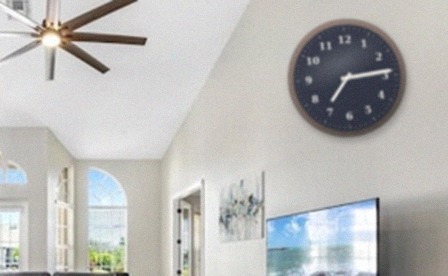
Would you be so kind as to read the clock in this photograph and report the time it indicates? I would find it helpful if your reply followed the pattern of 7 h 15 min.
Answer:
7 h 14 min
